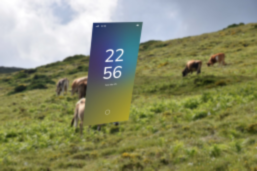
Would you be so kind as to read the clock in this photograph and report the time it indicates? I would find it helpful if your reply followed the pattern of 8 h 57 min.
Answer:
22 h 56 min
